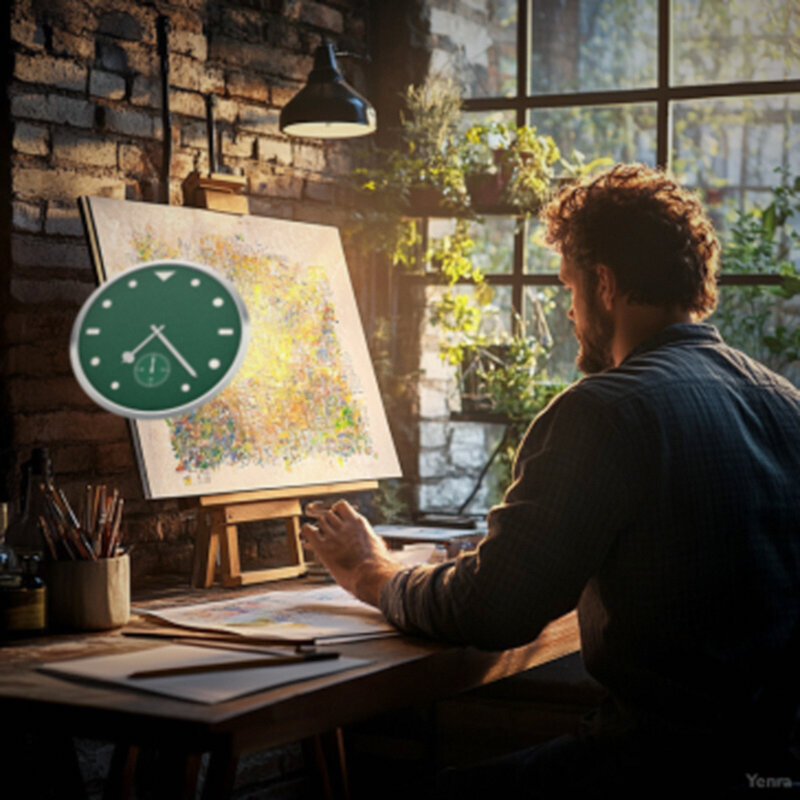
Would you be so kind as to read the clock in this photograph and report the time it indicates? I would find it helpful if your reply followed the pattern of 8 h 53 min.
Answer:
7 h 23 min
